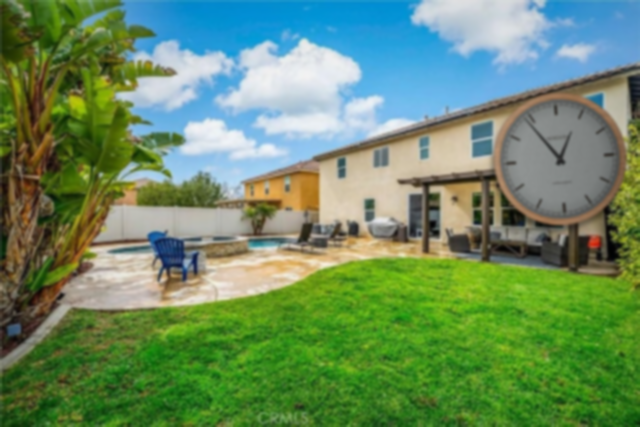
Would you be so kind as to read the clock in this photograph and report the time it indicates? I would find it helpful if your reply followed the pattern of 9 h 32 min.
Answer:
12 h 54 min
